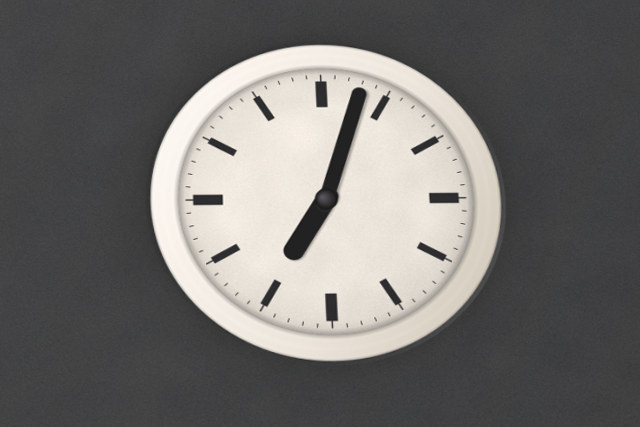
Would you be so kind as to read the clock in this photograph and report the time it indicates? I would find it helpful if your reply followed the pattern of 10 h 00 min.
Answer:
7 h 03 min
